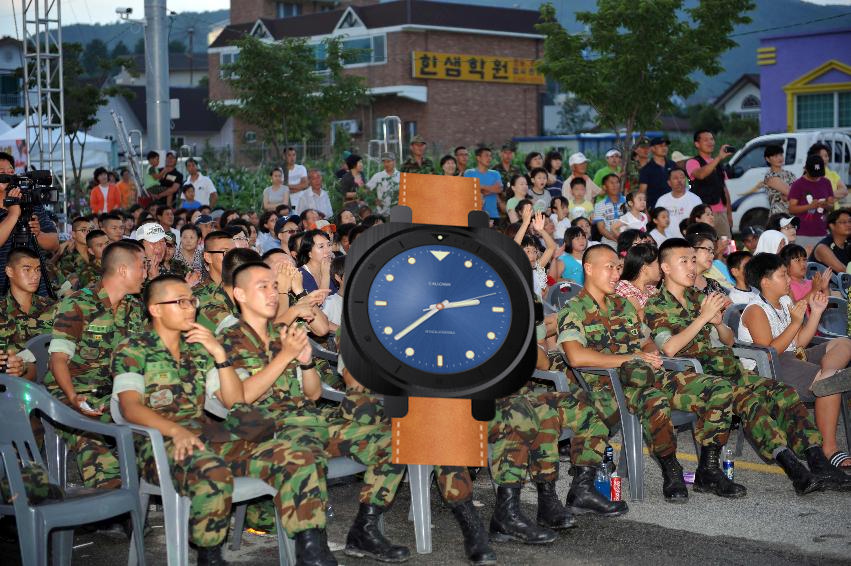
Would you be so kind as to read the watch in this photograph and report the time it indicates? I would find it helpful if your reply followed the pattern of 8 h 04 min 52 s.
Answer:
2 h 38 min 12 s
